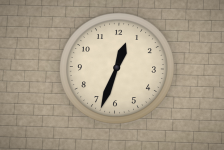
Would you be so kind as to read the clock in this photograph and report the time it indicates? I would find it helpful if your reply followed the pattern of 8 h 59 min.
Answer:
12 h 33 min
